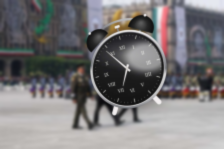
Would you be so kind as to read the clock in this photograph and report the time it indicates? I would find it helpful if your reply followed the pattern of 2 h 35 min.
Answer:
6 h 54 min
